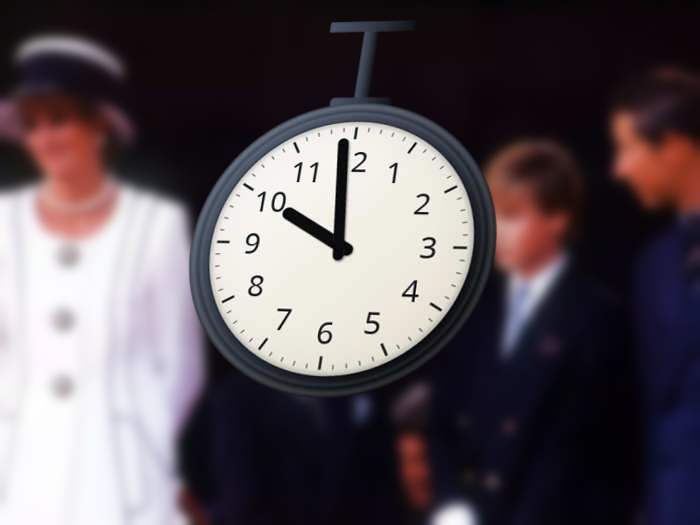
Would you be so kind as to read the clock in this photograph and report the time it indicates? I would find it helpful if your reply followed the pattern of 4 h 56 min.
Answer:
9 h 59 min
